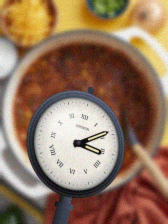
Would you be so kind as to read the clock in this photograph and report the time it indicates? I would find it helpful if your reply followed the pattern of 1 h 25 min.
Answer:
3 h 09 min
